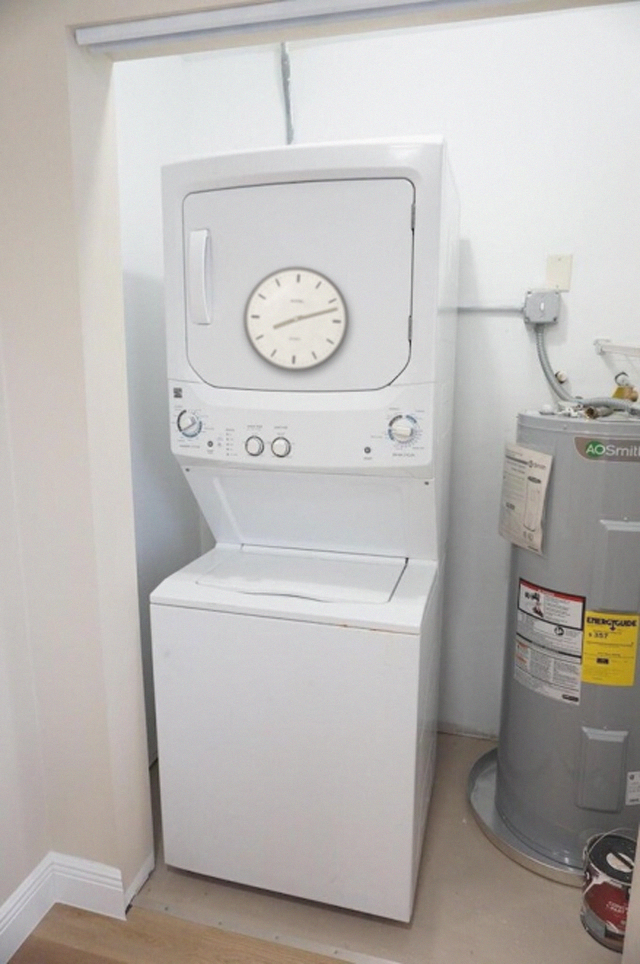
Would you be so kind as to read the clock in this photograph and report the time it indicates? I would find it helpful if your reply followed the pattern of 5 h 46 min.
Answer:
8 h 12 min
